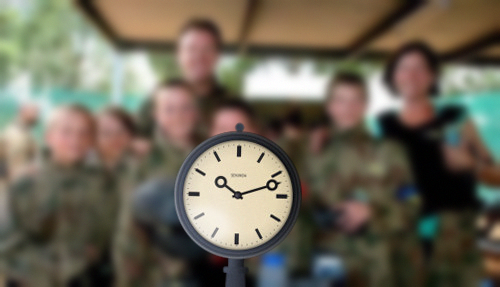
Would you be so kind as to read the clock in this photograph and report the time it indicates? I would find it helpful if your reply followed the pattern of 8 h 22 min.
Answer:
10 h 12 min
